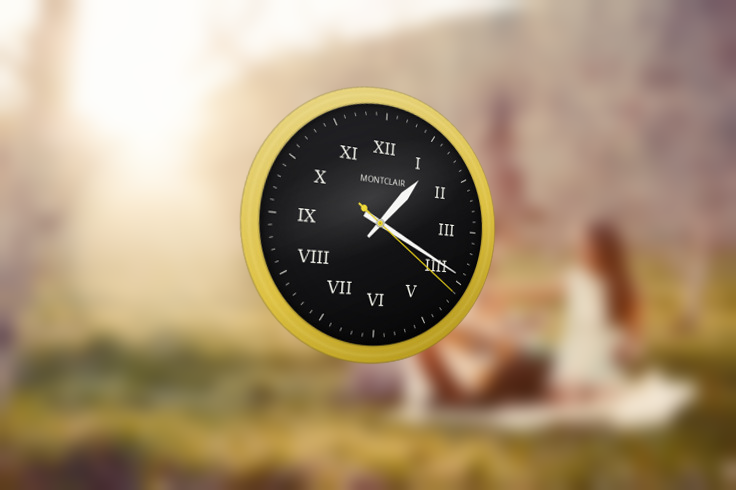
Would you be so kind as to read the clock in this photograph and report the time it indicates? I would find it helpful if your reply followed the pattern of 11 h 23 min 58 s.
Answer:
1 h 19 min 21 s
